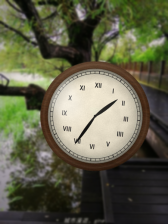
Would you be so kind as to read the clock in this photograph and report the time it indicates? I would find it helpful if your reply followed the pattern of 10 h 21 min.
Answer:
1 h 35 min
